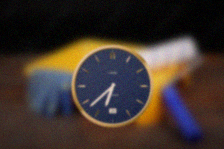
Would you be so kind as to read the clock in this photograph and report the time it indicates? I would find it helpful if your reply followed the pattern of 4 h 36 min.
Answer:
6 h 38 min
